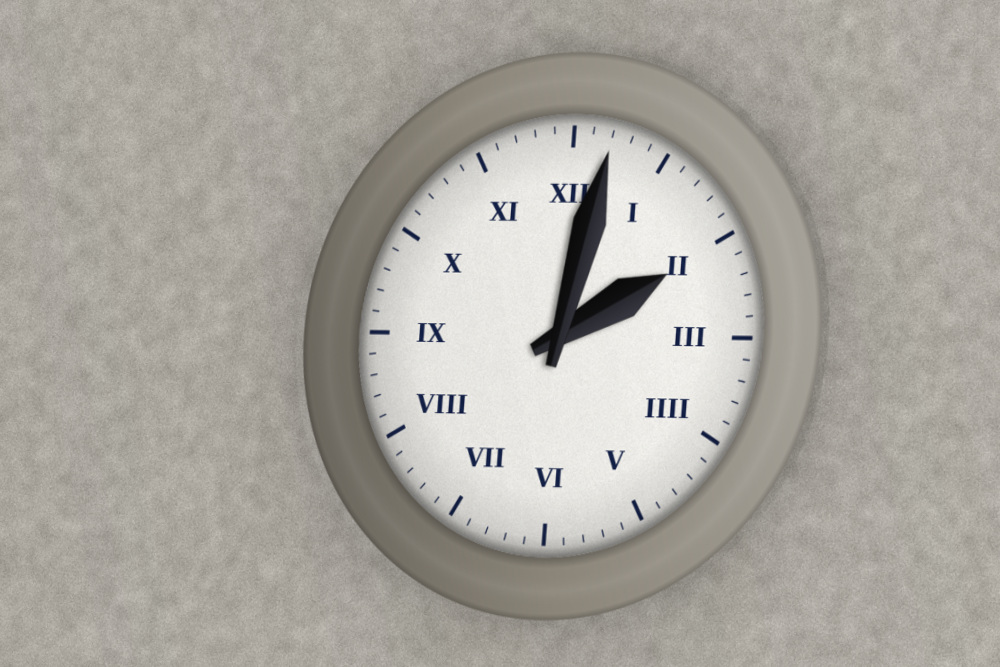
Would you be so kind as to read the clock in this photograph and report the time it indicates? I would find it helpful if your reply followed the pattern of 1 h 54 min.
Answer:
2 h 02 min
